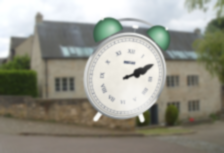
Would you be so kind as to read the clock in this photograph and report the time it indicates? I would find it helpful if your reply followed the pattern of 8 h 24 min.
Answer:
2 h 10 min
